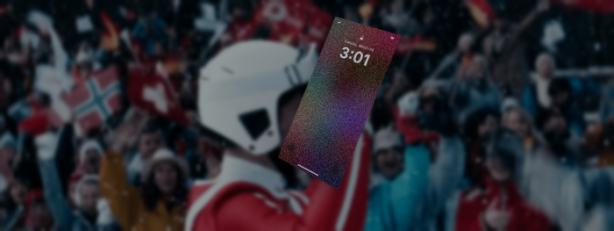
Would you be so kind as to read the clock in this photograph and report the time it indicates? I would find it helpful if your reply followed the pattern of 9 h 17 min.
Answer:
3 h 01 min
